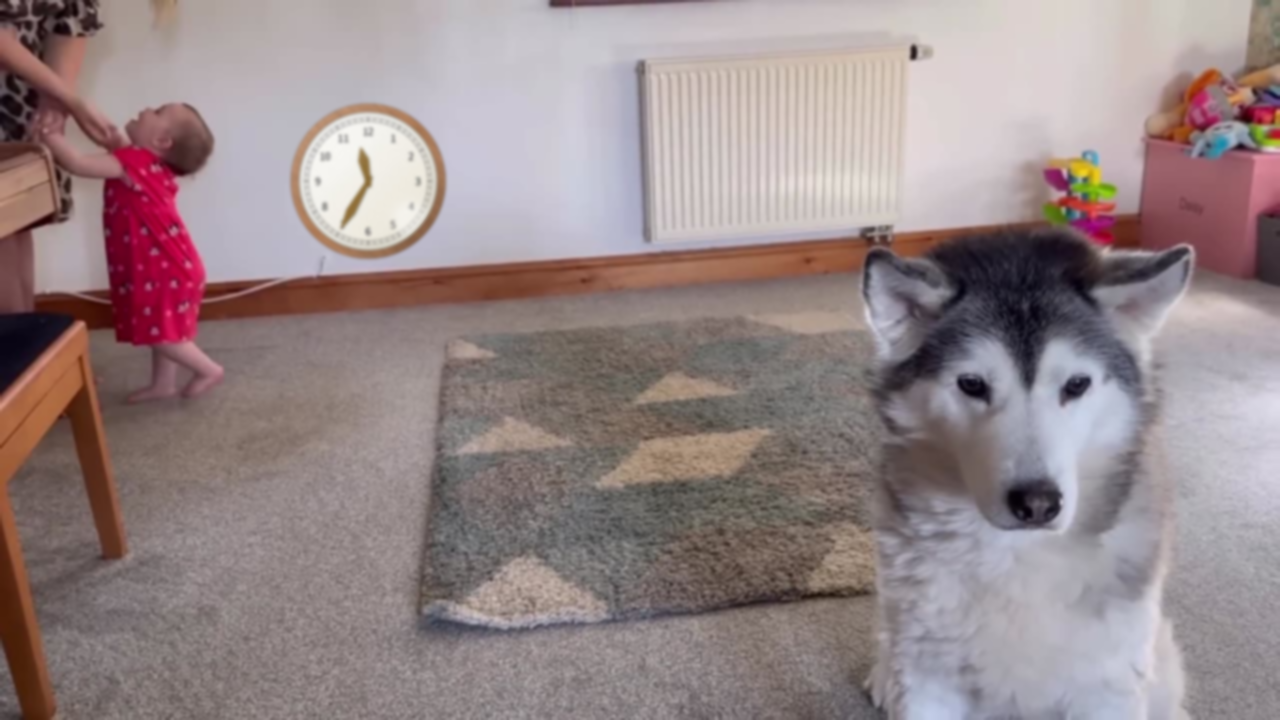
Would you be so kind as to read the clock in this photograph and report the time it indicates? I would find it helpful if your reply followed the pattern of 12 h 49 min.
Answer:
11 h 35 min
